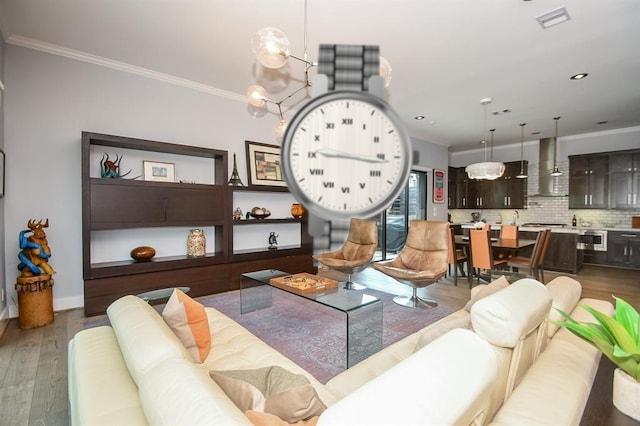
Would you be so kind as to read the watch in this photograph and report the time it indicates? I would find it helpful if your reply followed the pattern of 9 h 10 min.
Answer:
9 h 16 min
